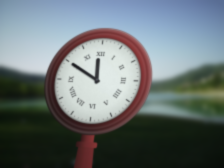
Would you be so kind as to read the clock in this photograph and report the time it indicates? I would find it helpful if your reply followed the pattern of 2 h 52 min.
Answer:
11 h 50 min
